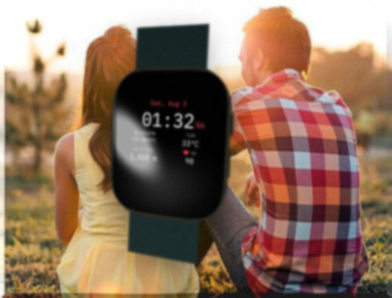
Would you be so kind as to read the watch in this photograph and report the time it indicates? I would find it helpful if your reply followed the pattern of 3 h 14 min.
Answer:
1 h 32 min
